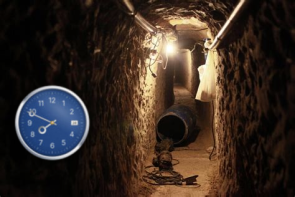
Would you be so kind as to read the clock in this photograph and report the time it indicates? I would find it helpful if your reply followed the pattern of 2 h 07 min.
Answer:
7 h 49 min
